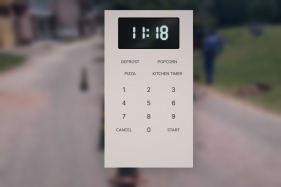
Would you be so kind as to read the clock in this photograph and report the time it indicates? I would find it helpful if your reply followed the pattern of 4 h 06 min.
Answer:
11 h 18 min
